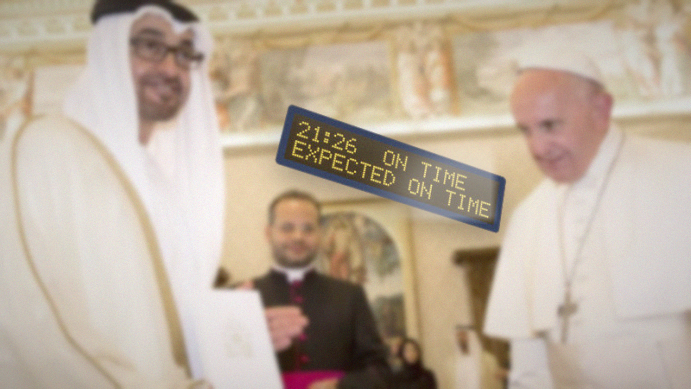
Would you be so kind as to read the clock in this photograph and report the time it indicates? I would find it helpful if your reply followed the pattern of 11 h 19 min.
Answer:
21 h 26 min
